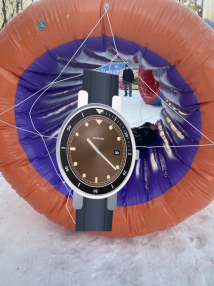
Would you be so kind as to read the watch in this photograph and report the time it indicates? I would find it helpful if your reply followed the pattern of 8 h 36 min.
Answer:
10 h 21 min
